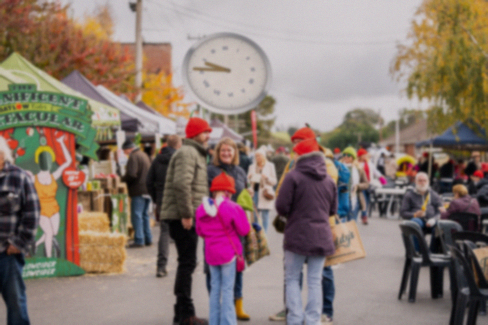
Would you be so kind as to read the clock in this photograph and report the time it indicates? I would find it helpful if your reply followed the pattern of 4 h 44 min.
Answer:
9 h 46 min
